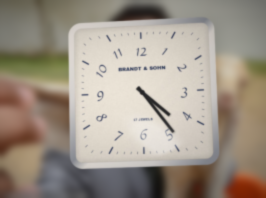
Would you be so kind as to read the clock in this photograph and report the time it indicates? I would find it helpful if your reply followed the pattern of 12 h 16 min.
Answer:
4 h 24 min
